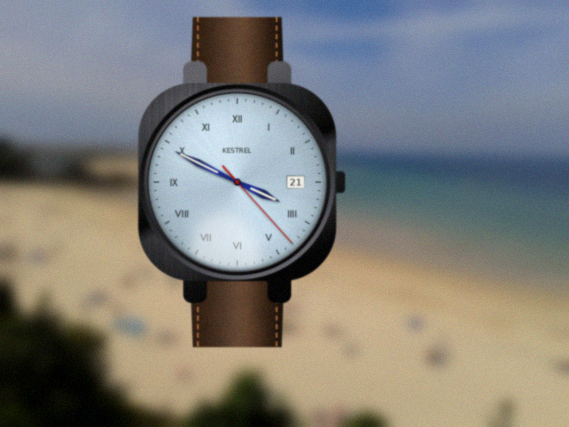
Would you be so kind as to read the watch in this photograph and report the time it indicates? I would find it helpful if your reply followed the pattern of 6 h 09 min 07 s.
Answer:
3 h 49 min 23 s
